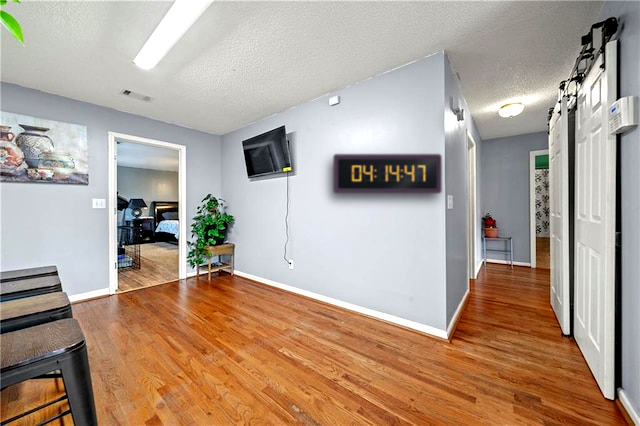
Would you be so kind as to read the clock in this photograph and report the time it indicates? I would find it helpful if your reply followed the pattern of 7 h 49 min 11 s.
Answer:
4 h 14 min 47 s
